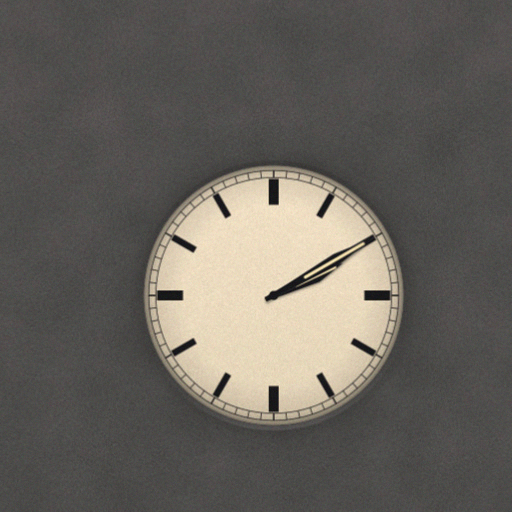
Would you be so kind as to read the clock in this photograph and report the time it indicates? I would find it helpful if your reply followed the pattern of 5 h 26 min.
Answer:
2 h 10 min
